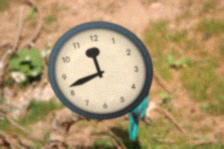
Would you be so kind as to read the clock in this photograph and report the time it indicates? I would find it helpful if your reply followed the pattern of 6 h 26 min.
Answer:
11 h 42 min
